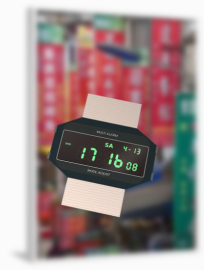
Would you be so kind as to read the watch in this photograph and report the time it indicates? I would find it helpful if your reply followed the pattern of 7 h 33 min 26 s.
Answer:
17 h 16 min 08 s
